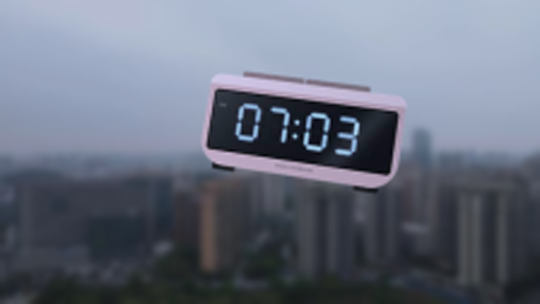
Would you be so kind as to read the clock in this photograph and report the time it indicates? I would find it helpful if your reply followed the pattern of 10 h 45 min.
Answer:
7 h 03 min
